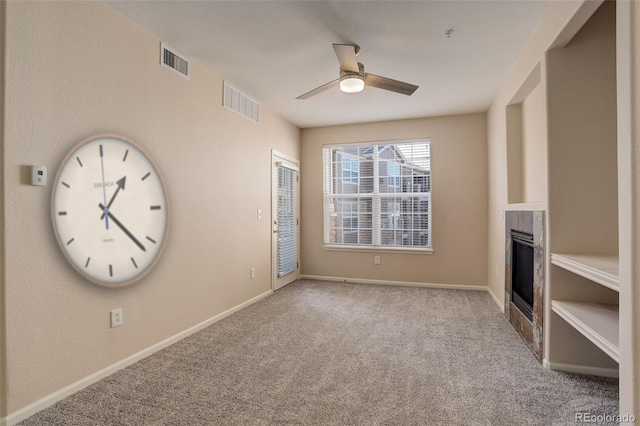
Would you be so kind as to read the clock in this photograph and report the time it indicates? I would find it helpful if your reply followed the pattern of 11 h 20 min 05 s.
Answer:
1 h 22 min 00 s
